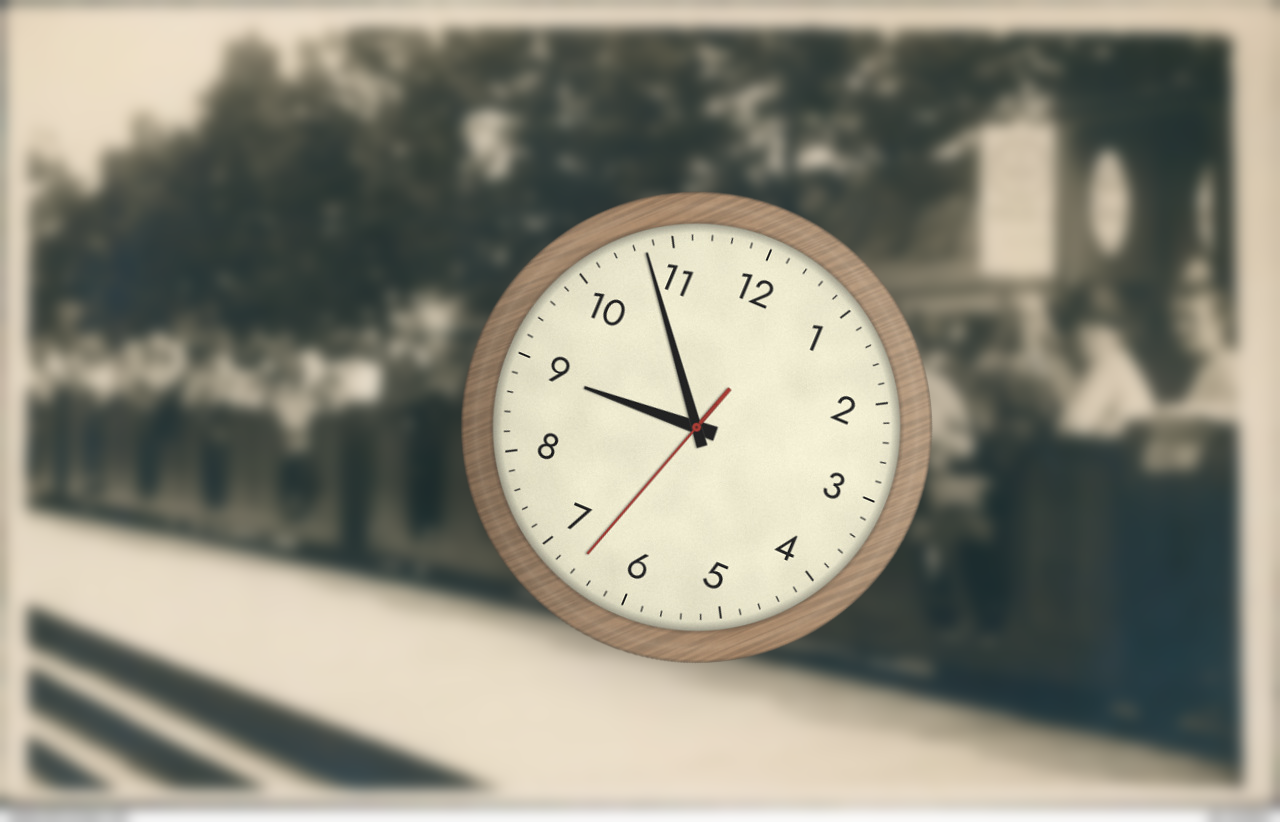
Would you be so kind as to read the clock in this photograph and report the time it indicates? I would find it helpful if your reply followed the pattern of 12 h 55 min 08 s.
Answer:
8 h 53 min 33 s
